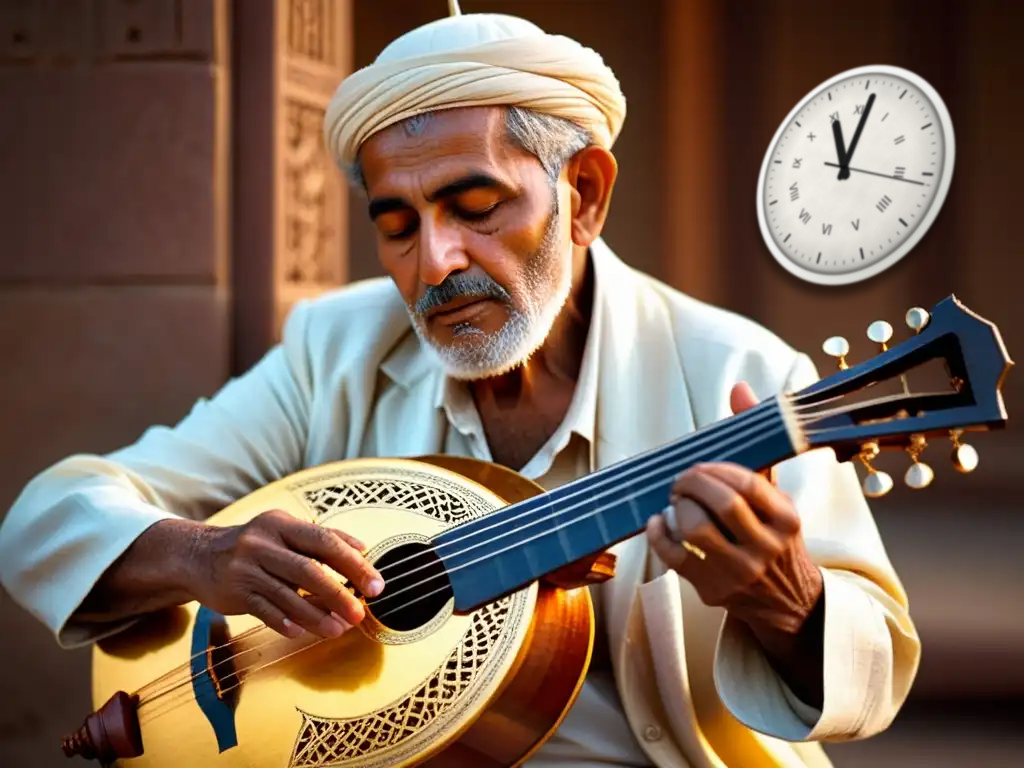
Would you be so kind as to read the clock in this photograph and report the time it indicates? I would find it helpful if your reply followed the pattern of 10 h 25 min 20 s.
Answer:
11 h 01 min 16 s
